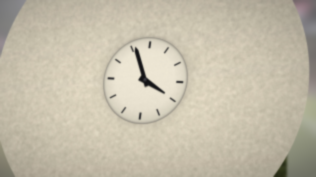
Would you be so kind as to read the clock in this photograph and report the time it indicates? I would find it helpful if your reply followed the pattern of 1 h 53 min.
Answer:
3 h 56 min
